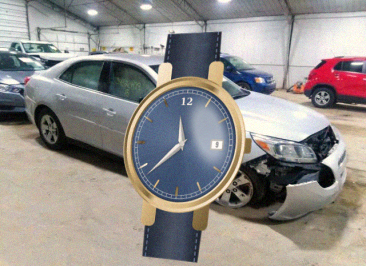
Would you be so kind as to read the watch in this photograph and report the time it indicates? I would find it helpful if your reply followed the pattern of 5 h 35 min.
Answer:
11 h 38 min
